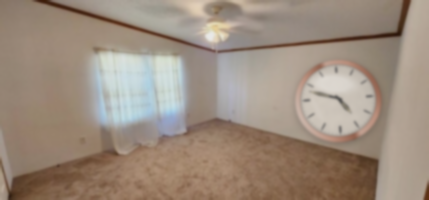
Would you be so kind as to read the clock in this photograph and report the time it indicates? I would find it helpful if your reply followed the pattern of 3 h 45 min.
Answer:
4 h 48 min
